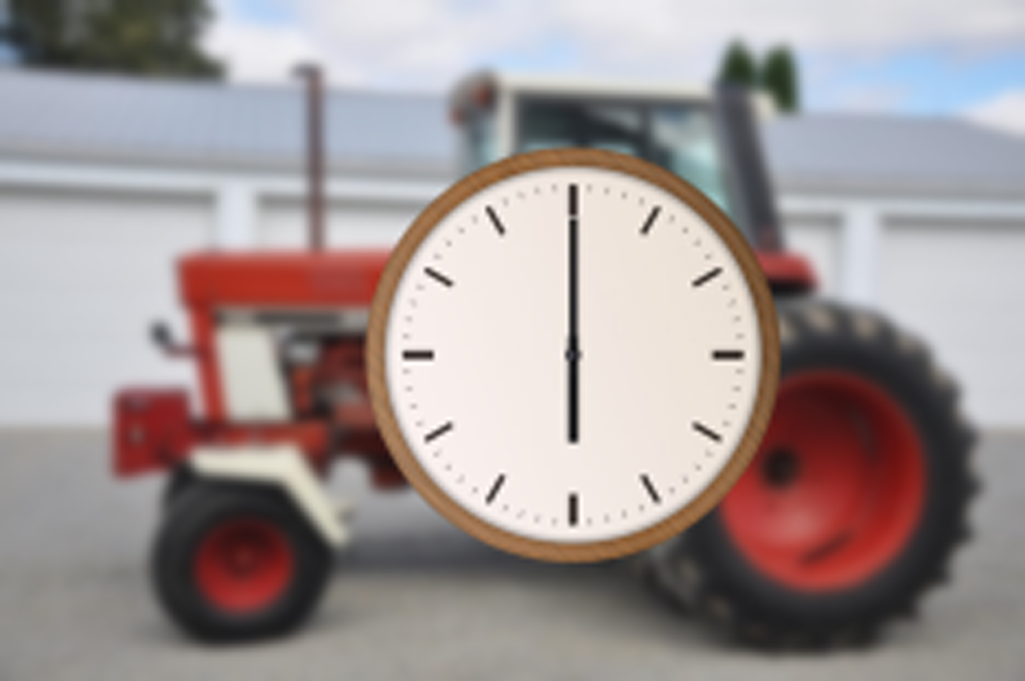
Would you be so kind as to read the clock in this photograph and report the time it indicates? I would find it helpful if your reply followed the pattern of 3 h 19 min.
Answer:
6 h 00 min
